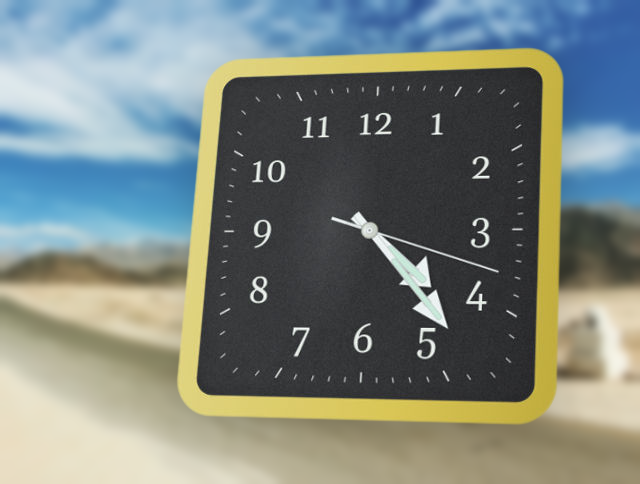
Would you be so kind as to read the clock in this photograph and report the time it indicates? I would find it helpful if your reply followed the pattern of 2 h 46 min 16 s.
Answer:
4 h 23 min 18 s
